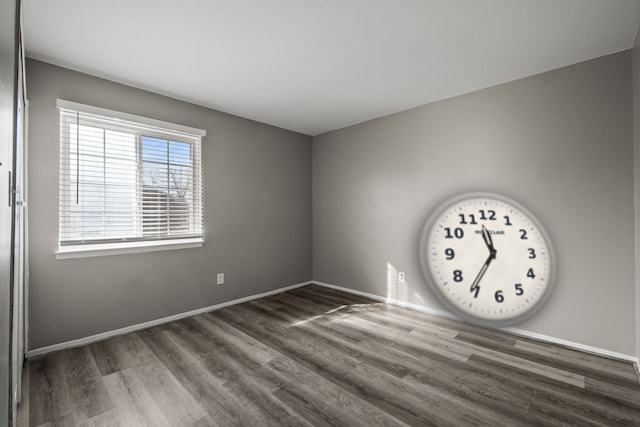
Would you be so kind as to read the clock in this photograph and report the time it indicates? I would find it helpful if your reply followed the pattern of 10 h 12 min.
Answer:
11 h 36 min
